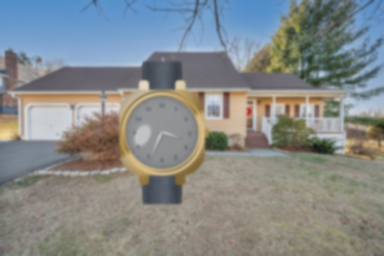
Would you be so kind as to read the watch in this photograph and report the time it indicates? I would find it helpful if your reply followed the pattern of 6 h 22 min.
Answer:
3 h 34 min
